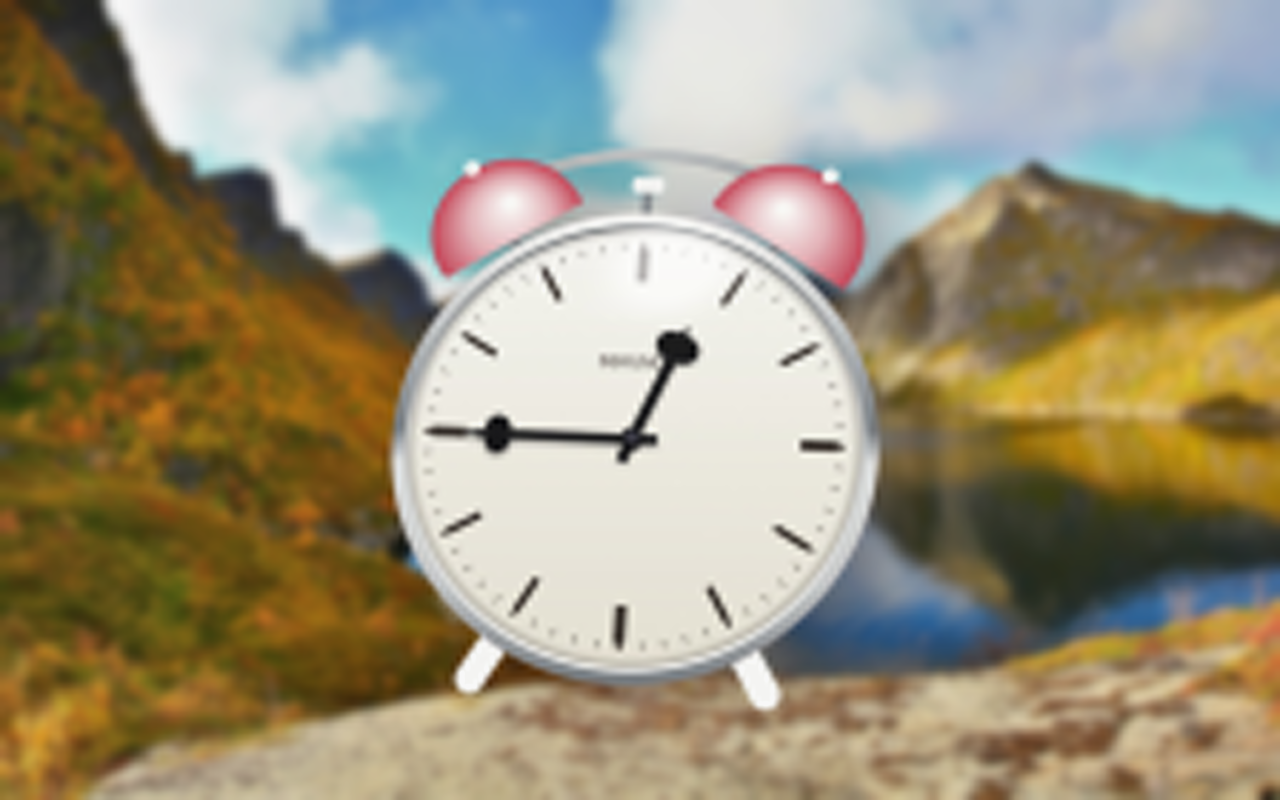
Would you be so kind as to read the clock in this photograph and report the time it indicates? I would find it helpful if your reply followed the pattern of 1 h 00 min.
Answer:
12 h 45 min
